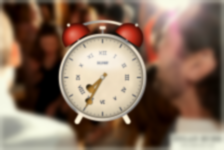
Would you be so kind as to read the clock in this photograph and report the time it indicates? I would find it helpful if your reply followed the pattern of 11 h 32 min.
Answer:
7 h 35 min
